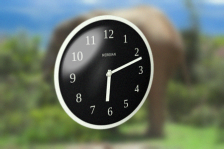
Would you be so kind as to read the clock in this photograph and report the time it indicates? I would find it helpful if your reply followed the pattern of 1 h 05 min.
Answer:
6 h 12 min
